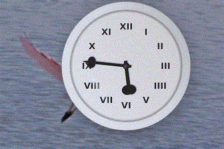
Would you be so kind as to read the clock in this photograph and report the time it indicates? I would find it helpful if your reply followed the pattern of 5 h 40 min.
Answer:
5 h 46 min
